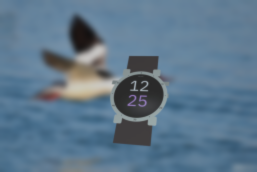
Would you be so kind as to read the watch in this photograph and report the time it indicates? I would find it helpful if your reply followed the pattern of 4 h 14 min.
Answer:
12 h 25 min
